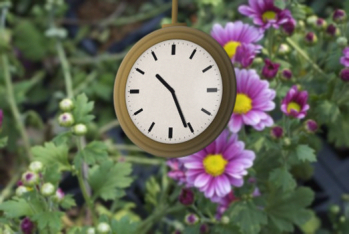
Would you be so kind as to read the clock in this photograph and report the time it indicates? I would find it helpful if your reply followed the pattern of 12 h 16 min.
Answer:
10 h 26 min
